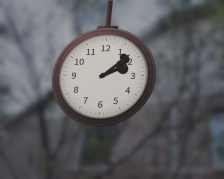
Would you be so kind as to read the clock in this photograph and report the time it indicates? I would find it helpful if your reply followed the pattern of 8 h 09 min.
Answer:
2 h 08 min
